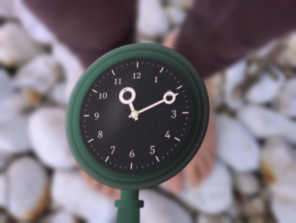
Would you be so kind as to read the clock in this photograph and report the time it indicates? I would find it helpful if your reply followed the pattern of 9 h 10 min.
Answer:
11 h 11 min
